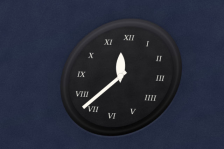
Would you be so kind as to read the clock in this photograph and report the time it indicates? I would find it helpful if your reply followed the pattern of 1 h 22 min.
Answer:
11 h 37 min
